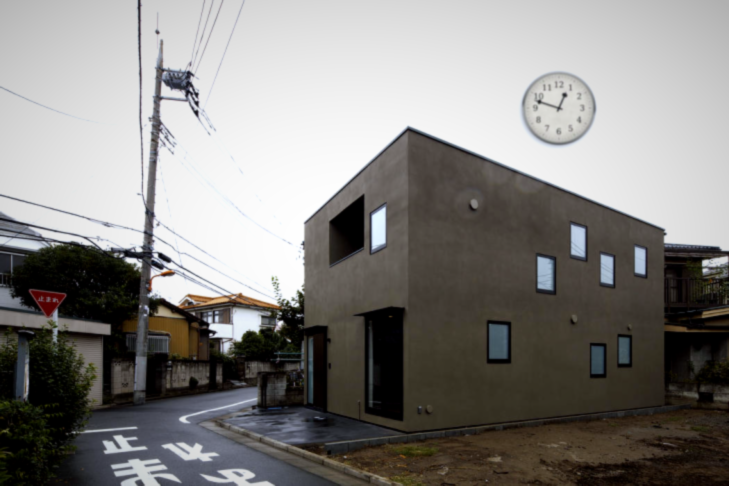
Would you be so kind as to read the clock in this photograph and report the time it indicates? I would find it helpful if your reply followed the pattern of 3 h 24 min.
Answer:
12 h 48 min
